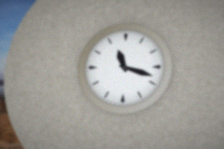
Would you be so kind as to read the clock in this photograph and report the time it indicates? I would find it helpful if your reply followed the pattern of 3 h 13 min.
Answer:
11 h 18 min
